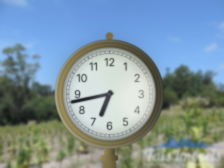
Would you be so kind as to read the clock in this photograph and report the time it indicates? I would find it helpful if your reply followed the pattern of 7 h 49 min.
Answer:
6 h 43 min
